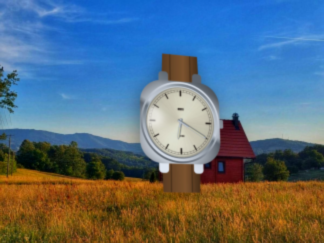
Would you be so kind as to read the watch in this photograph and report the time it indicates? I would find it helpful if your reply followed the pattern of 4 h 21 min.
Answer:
6 h 20 min
